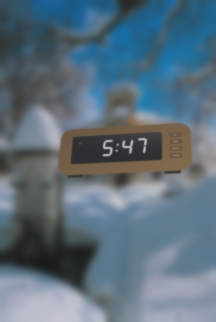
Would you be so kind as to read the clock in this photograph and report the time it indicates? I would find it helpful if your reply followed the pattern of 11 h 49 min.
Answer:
5 h 47 min
